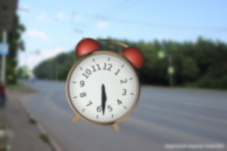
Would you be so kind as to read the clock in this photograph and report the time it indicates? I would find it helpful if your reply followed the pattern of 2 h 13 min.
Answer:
5 h 28 min
